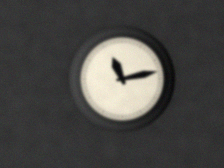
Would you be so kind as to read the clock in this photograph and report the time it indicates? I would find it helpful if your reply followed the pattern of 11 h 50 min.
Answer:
11 h 13 min
